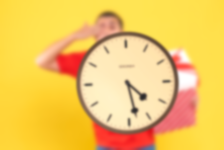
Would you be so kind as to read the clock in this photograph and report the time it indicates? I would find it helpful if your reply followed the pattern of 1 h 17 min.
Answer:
4 h 28 min
